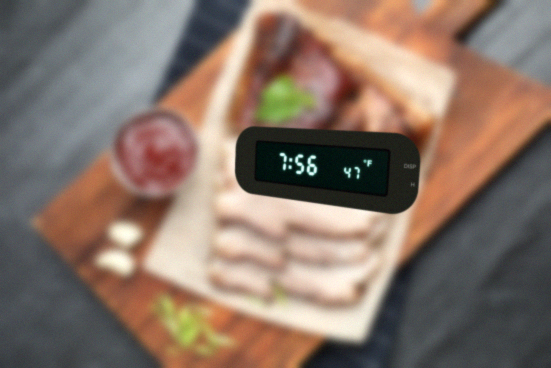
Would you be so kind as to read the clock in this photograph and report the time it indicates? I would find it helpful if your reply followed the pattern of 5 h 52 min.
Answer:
7 h 56 min
